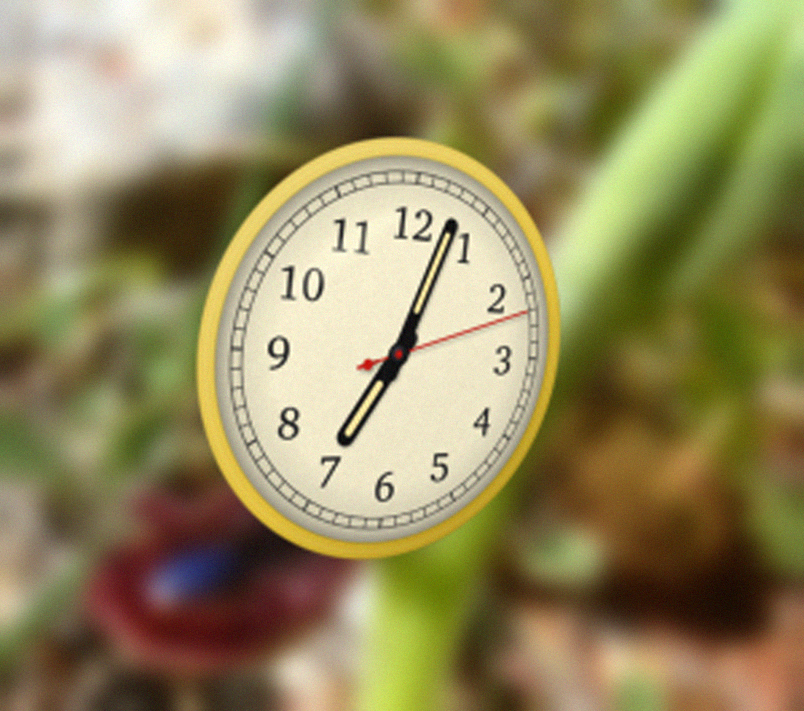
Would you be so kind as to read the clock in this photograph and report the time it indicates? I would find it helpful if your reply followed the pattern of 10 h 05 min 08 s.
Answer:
7 h 03 min 12 s
